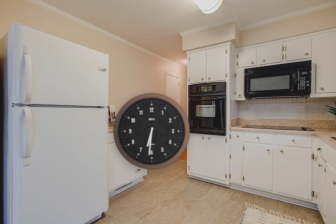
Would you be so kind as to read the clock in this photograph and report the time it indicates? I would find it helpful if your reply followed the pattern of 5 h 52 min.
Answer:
6 h 31 min
